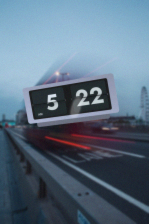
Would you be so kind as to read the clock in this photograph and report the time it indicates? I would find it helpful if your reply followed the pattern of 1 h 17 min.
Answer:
5 h 22 min
